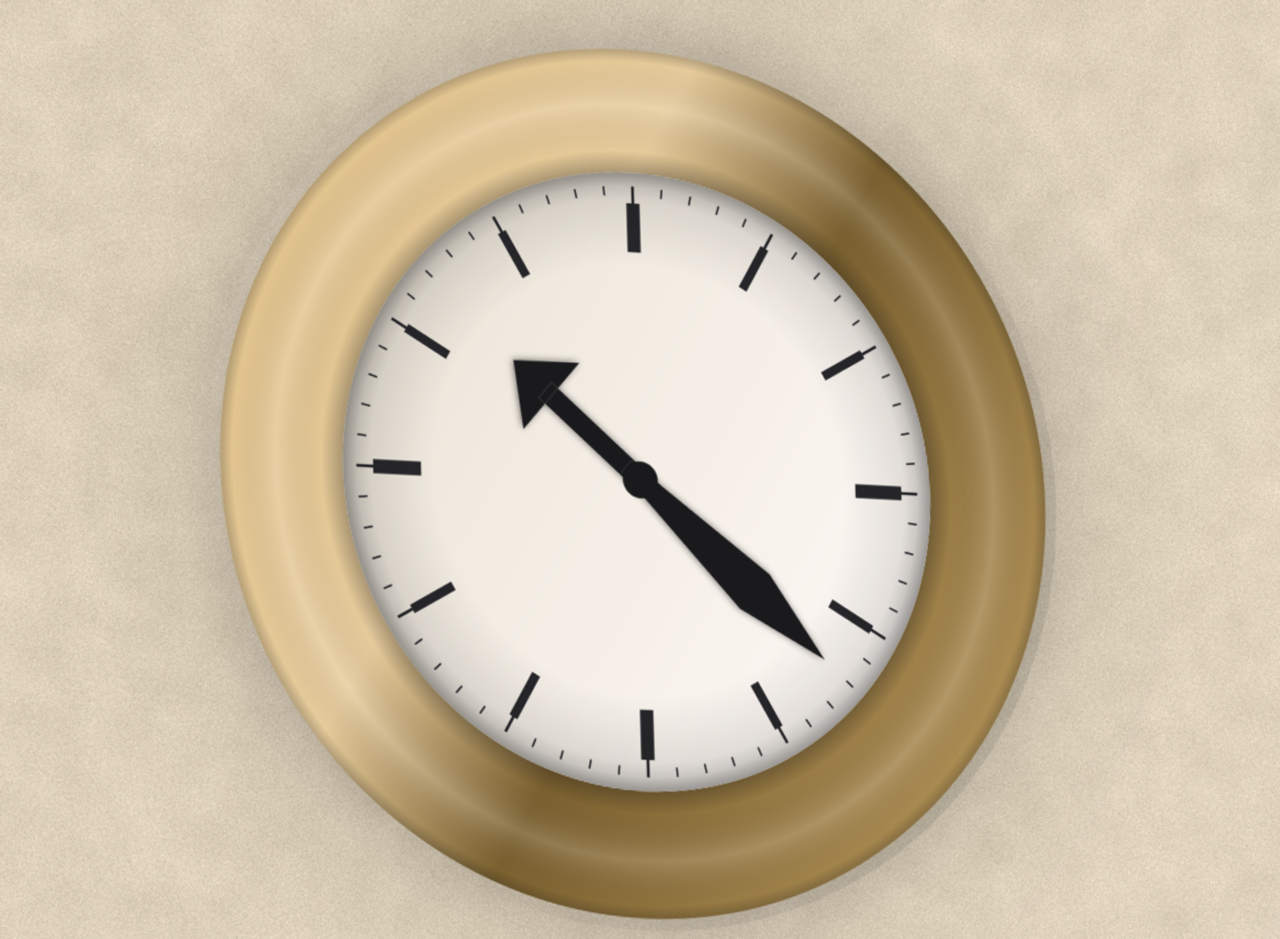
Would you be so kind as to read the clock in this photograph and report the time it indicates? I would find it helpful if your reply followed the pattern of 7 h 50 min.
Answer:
10 h 22 min
